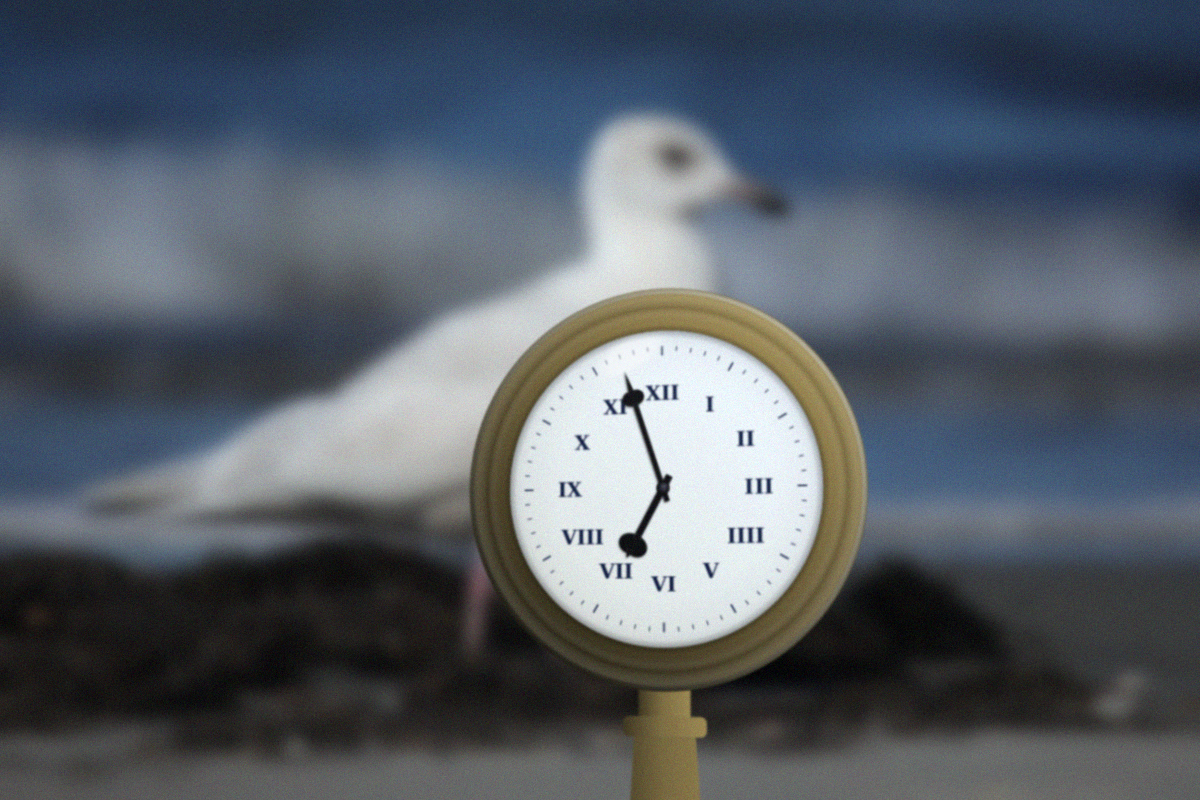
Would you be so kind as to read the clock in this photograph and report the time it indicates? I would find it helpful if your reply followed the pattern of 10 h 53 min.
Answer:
6 h 57 min
